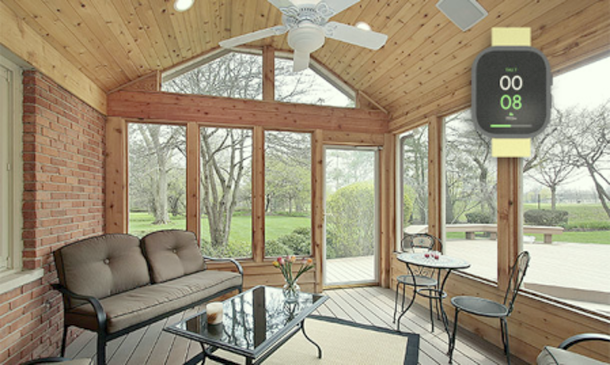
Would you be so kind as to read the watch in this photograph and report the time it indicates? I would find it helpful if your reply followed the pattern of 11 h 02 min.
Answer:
0 h 08 min
